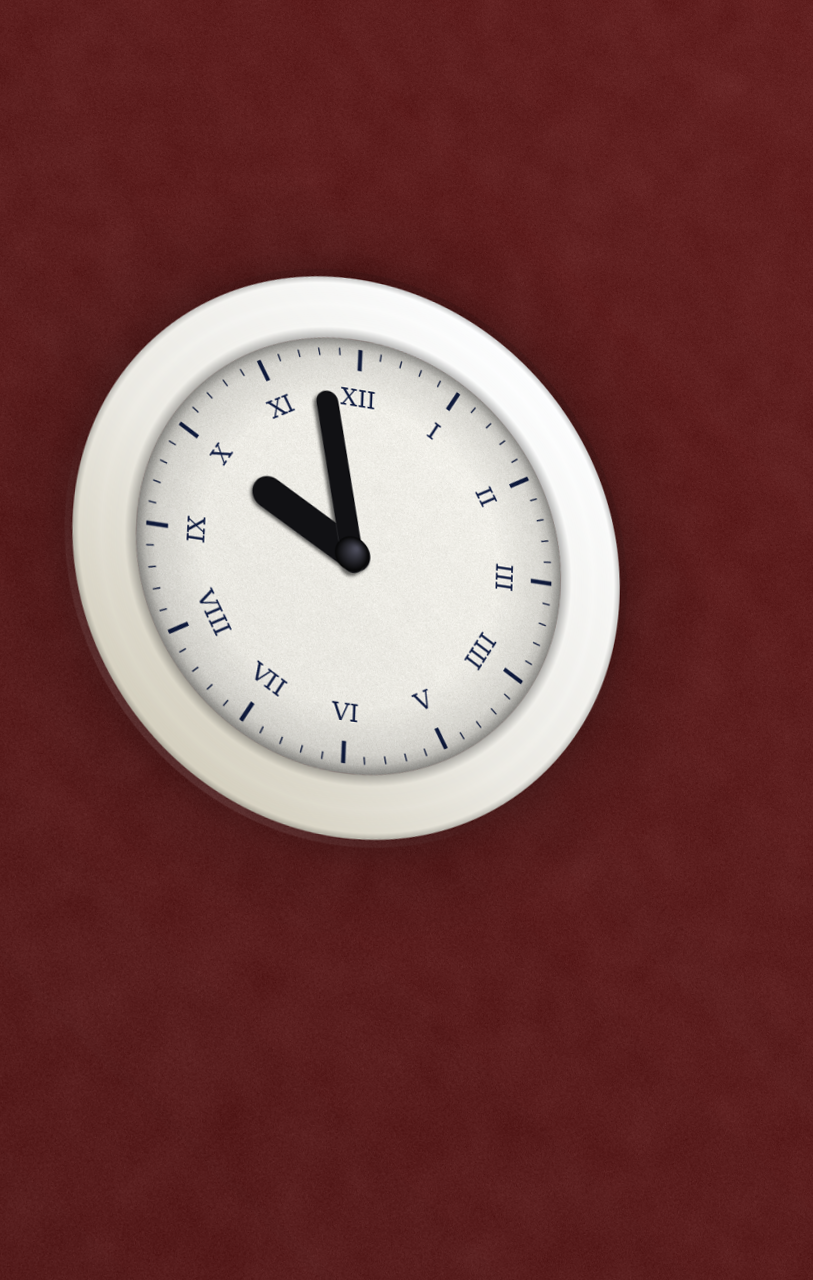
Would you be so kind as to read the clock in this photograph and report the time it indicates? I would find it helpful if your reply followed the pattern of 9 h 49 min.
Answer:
9 h 58 min
